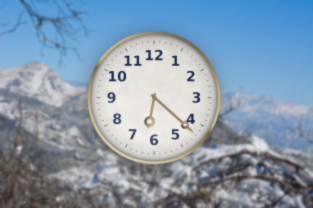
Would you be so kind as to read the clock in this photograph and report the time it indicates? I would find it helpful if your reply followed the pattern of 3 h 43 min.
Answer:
6 h 22 min
